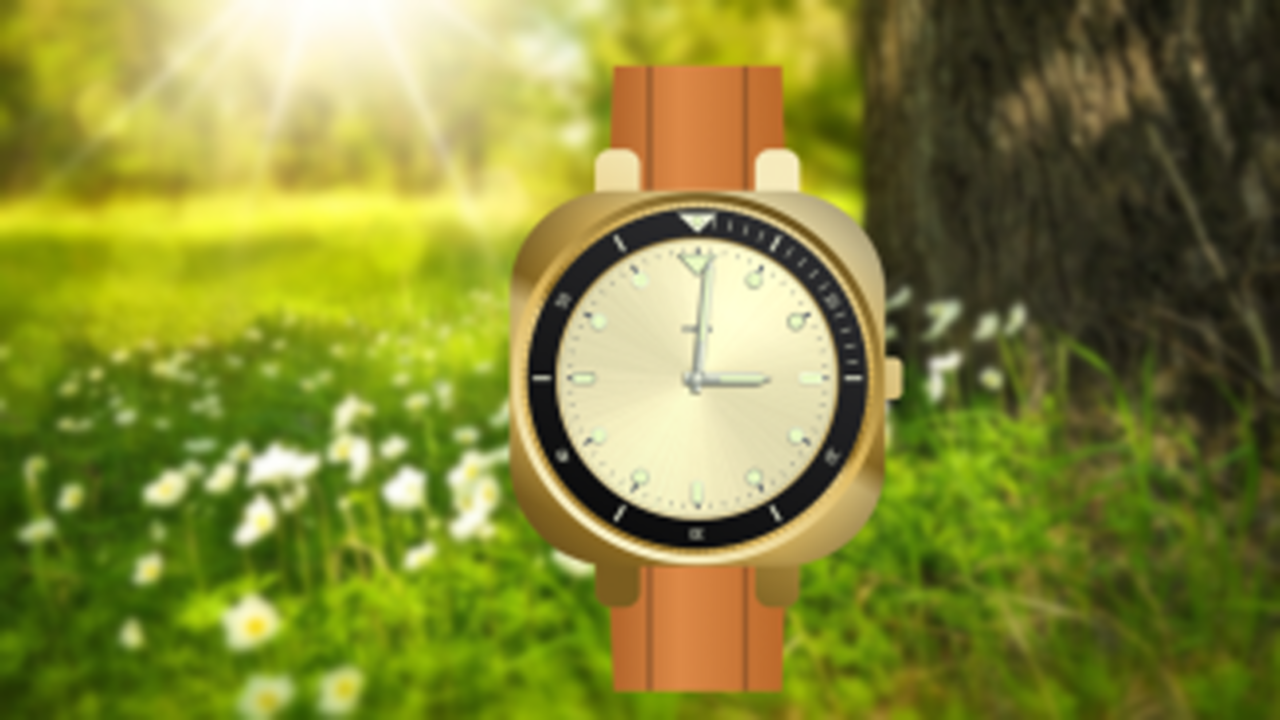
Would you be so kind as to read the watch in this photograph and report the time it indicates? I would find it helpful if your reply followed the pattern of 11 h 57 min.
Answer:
3 h 01 min
